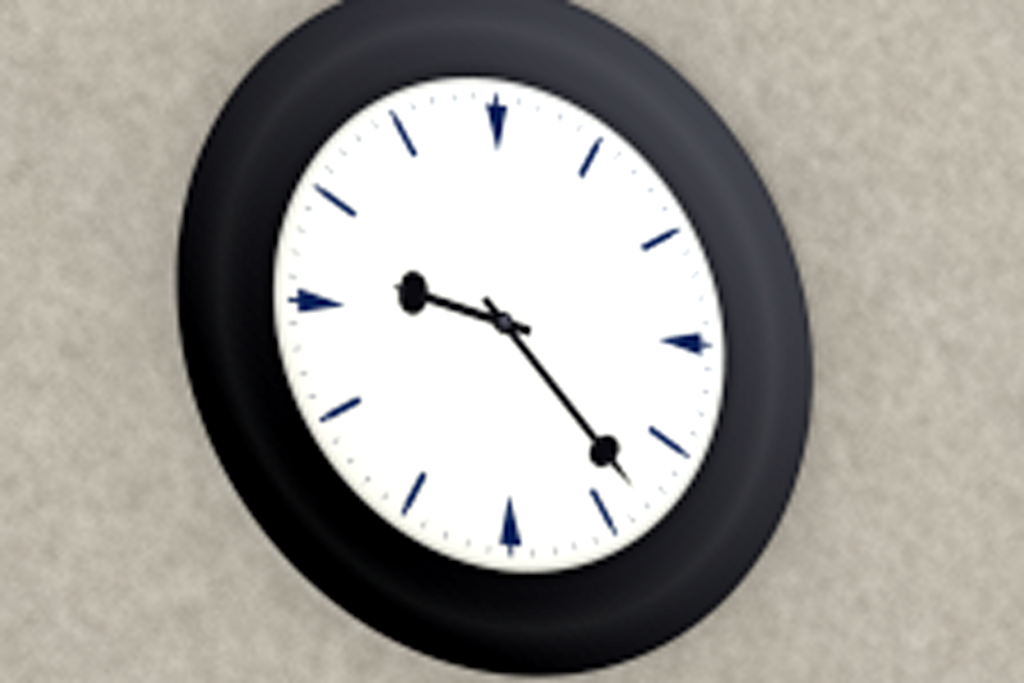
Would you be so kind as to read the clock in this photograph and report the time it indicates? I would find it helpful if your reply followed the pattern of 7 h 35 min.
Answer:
9 h 23 min
